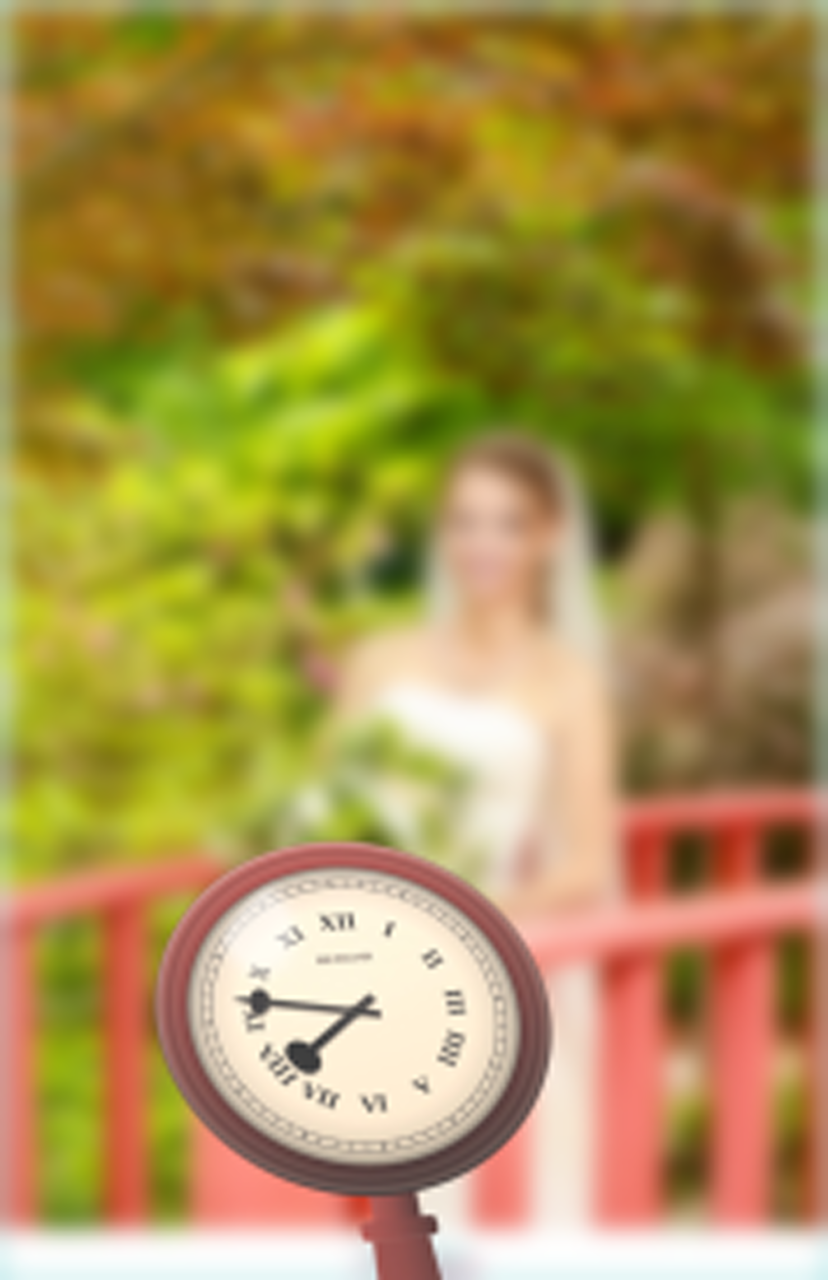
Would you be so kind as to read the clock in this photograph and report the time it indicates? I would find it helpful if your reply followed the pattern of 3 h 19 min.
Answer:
7 h 47 min
